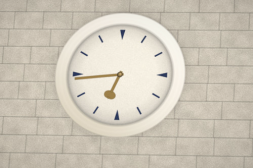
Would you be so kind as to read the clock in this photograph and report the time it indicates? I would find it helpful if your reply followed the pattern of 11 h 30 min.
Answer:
6 h 44 min
